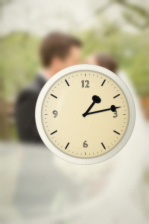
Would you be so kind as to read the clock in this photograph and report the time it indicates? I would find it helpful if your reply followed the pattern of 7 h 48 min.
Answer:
1 h 13 min
